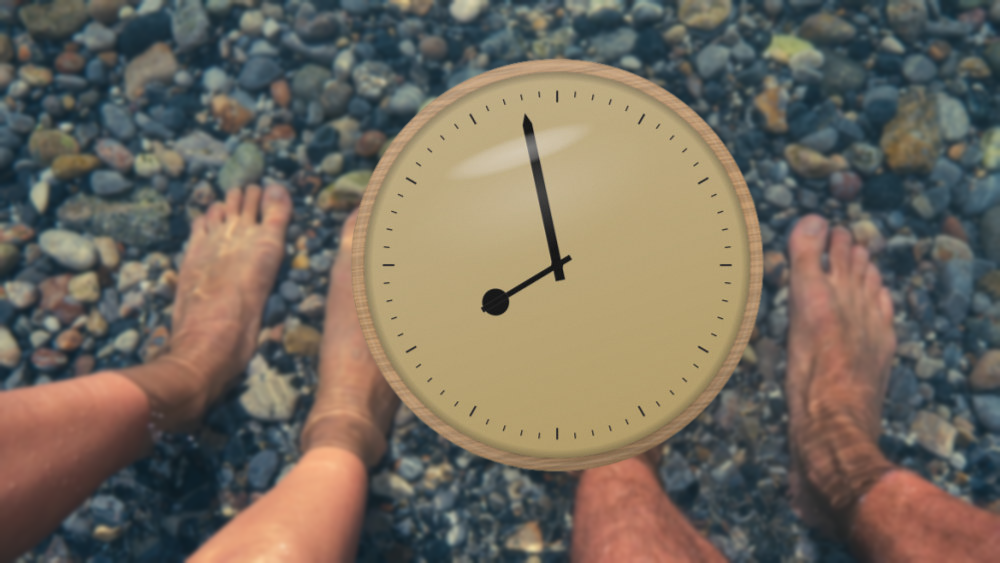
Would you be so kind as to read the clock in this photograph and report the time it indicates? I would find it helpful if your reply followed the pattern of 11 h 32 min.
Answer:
7 h 58 min
